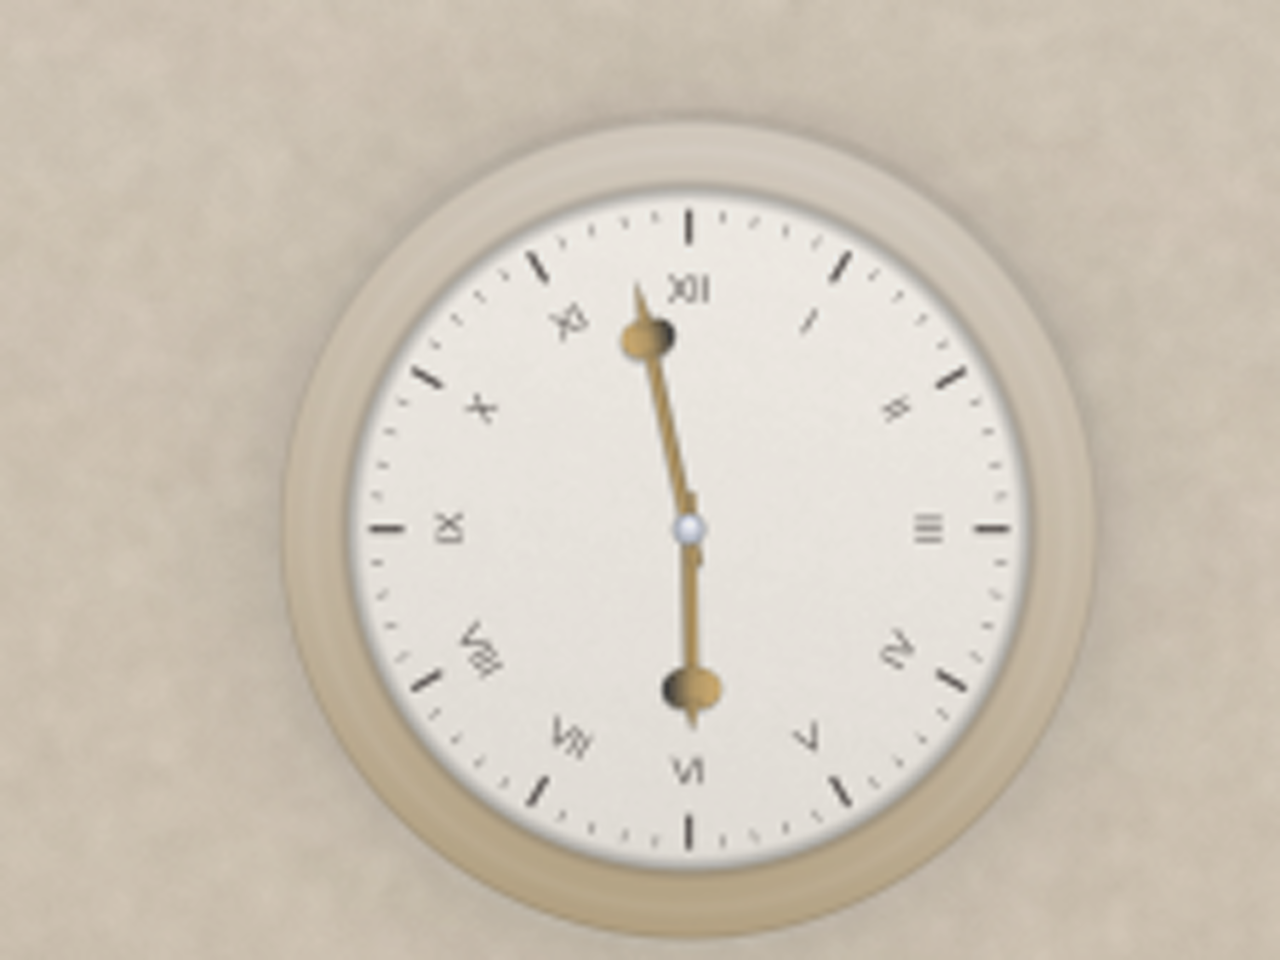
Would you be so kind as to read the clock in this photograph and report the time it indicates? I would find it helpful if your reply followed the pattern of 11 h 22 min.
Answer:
5 h 58 min
